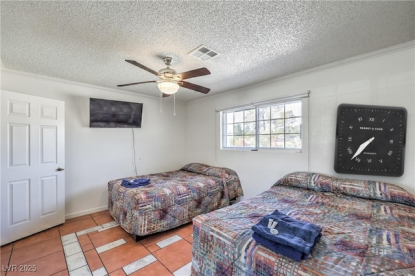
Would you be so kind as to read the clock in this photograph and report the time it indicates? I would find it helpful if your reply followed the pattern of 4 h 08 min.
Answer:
7 h 37 min
